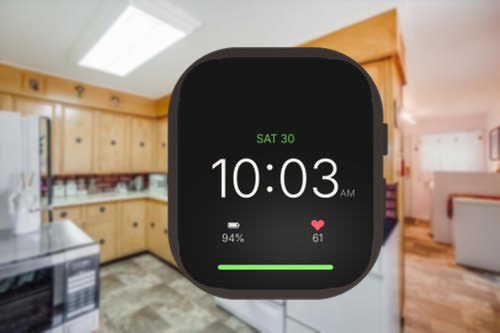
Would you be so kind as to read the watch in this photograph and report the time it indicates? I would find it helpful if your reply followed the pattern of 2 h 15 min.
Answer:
10 h 03 min
